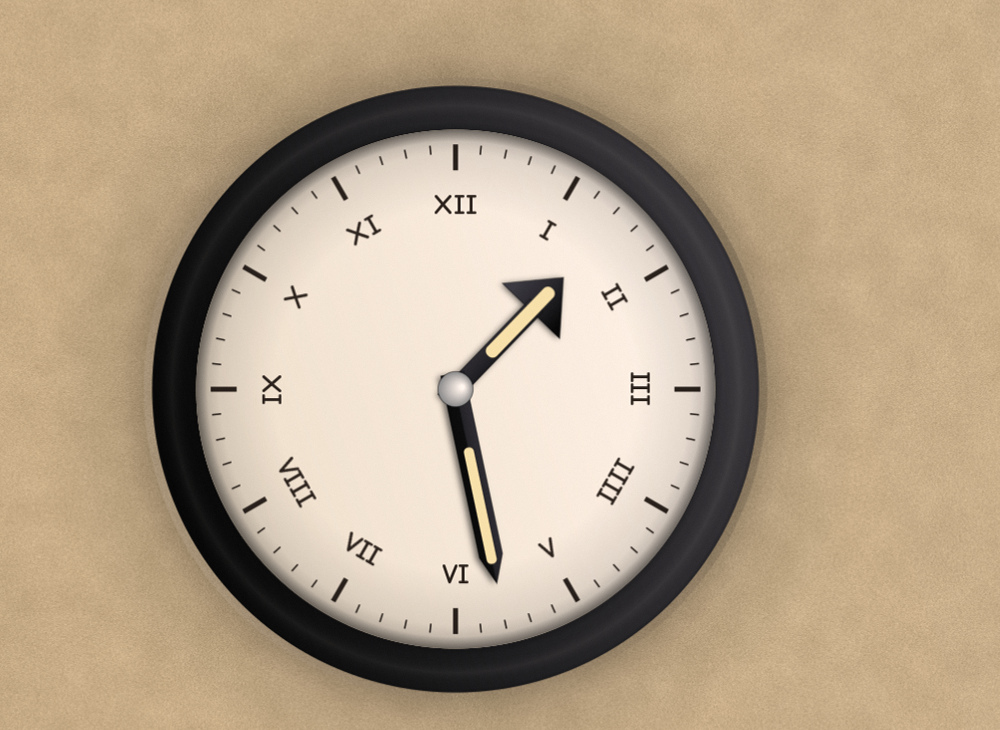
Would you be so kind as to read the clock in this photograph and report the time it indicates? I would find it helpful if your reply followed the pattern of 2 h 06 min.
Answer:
1 h 28 min
